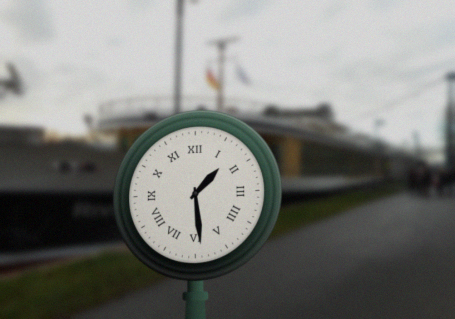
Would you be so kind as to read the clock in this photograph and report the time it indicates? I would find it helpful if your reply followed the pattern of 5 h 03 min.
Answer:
1 h 29 min
